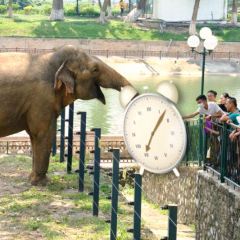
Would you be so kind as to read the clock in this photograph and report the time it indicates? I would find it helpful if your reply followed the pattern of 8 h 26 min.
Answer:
7 h 07 min
